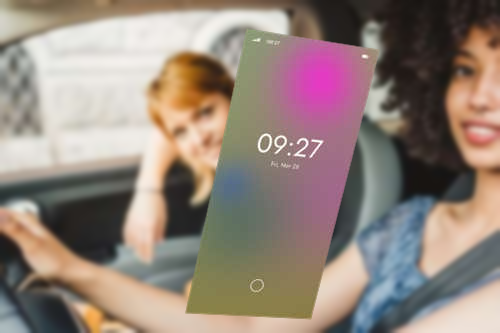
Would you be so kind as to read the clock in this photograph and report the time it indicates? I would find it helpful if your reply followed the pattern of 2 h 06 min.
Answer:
9 h 27 min
